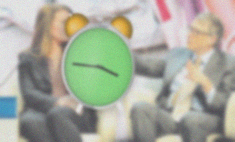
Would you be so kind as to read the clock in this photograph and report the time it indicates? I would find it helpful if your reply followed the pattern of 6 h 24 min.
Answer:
3 h 46 min
